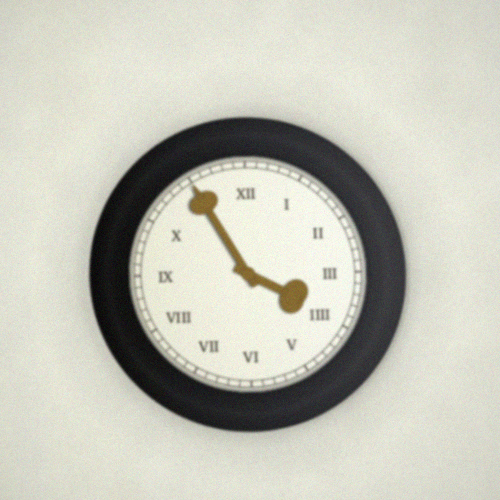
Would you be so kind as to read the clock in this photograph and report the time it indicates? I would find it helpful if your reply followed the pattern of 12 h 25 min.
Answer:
3 h 55 min
